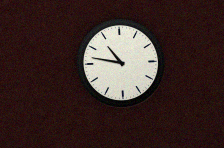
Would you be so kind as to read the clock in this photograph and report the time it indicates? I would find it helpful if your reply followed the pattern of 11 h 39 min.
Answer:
10 h 47 min
